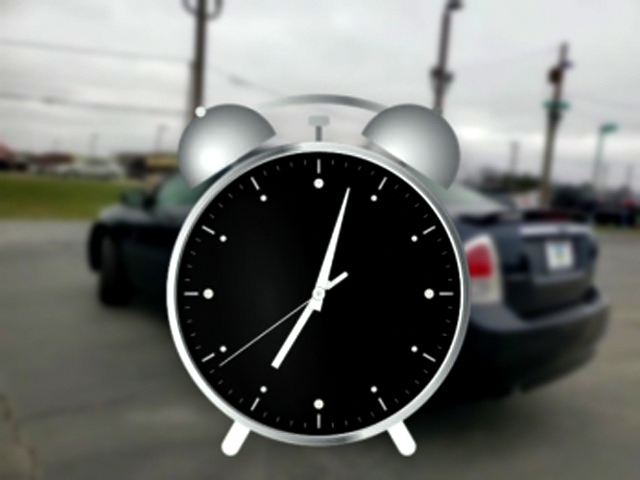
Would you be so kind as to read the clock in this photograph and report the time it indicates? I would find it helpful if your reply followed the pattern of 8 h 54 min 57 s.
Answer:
7 h 02 min 39 s
